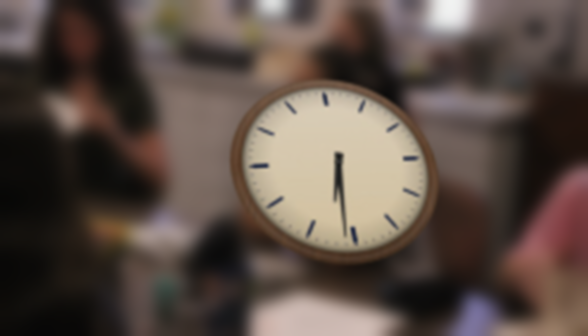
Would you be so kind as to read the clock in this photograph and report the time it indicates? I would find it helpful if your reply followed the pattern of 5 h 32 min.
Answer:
6 h 31 min
